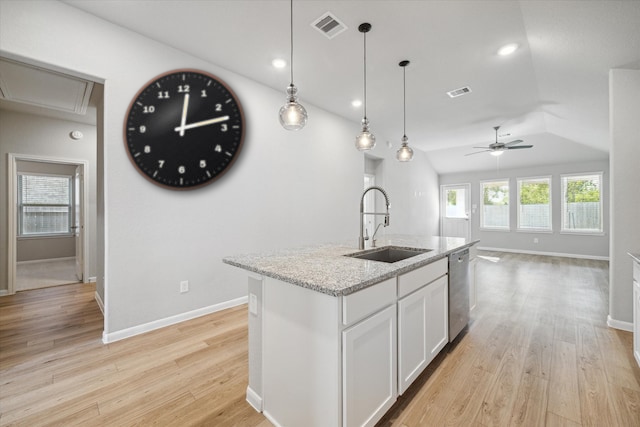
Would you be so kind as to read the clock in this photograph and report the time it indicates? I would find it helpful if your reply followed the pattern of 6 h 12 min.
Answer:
12 h 13 min
